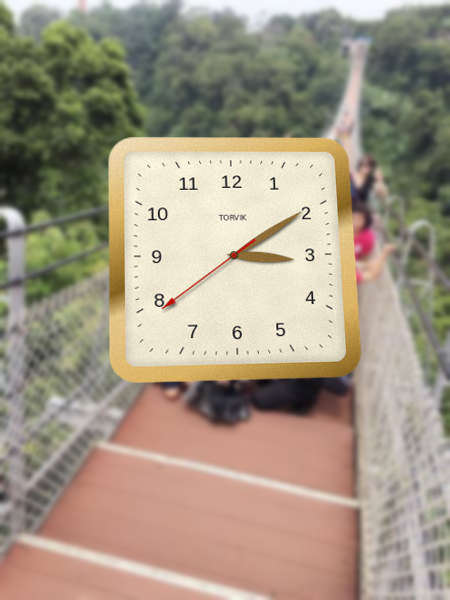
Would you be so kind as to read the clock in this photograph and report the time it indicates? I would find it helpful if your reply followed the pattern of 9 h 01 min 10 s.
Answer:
3 h 09 min 39 s
